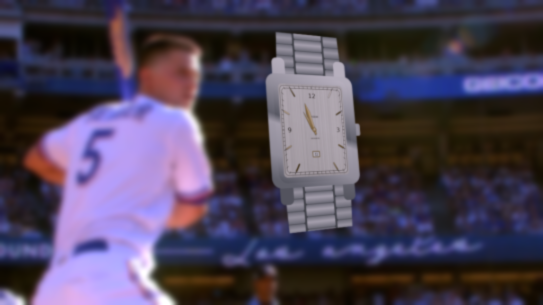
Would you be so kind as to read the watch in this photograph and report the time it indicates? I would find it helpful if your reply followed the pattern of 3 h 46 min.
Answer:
10 h 57 min
